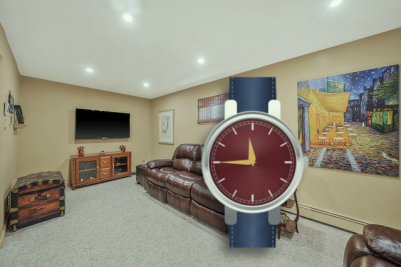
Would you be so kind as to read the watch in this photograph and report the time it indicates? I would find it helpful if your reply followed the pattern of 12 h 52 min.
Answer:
11 h 45 min
